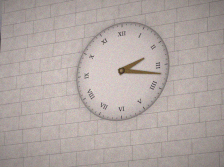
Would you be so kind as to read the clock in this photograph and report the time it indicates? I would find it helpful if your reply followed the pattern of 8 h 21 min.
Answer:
2 h 17 min
